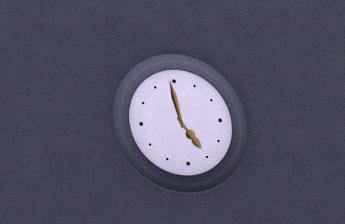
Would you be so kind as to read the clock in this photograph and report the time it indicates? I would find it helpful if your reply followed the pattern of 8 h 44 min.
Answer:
4 h 59 min
